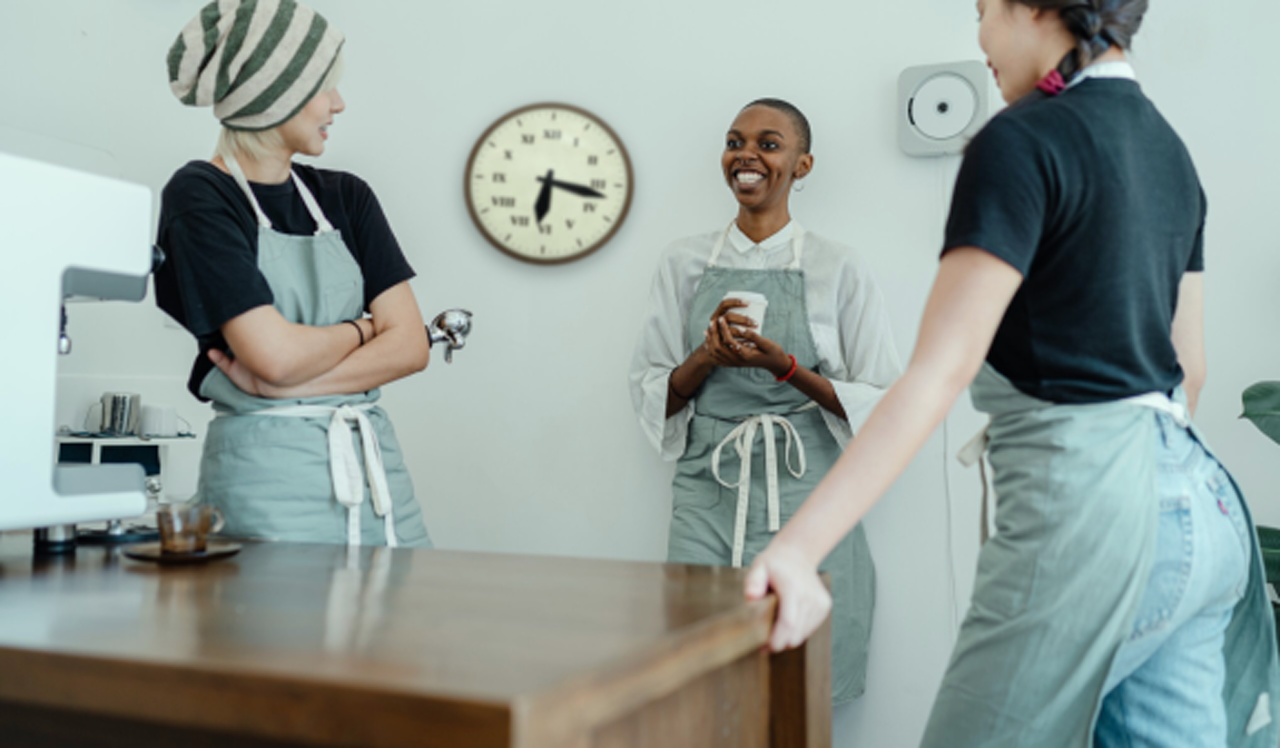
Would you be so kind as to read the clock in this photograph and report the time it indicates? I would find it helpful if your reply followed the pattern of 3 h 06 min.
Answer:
6 h 17 min
